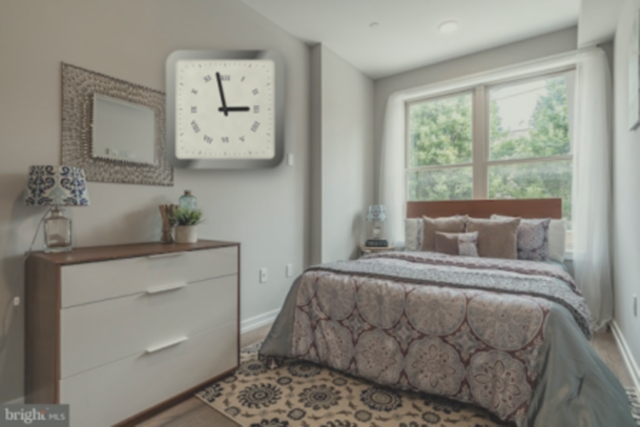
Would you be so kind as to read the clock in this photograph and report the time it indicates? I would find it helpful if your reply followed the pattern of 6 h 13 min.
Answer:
2 h 58 min
